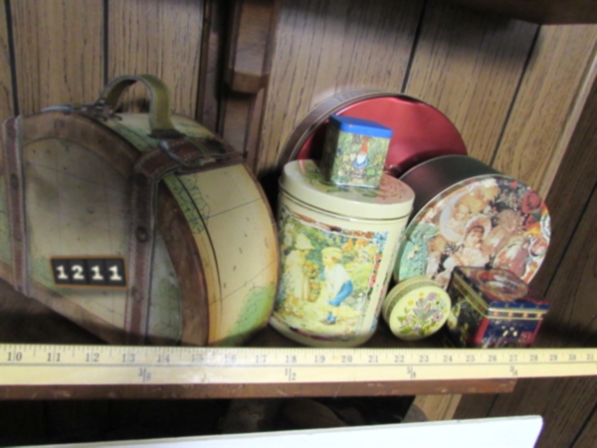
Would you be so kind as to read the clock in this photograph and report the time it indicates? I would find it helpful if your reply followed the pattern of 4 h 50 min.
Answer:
12 h 11 min
